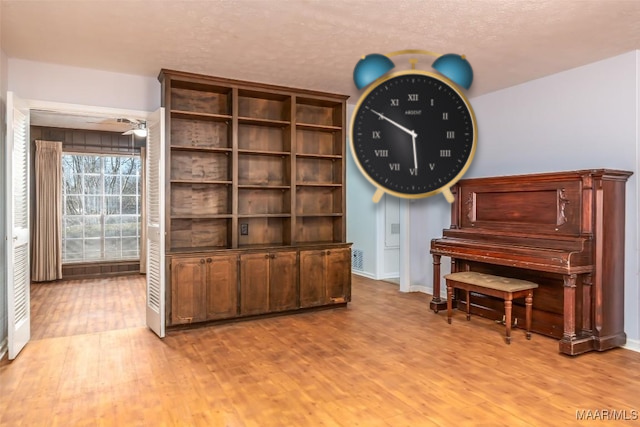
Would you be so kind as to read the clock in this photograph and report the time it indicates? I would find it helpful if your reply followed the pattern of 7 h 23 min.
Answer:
5 h 50 min
